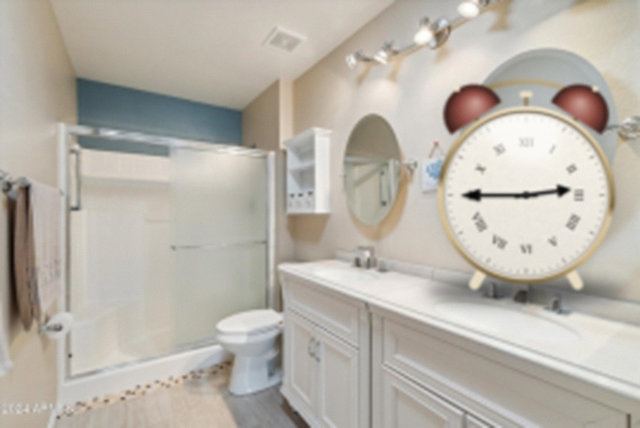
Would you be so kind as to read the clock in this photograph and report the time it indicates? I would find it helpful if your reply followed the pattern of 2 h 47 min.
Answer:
2 h 45 min
